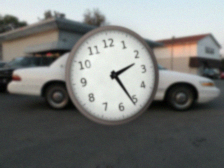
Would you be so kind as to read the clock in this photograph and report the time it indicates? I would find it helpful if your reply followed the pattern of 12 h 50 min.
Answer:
2 h 26 min
